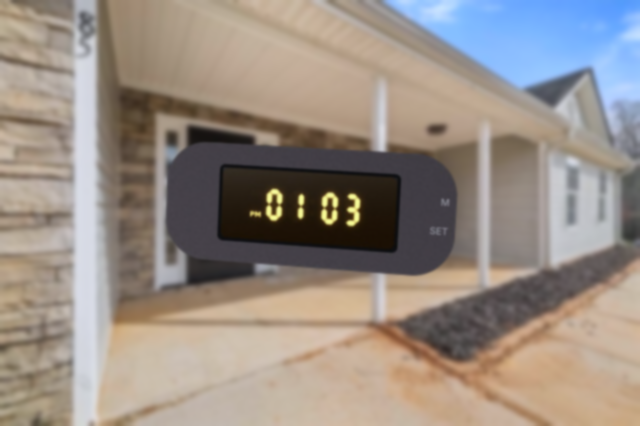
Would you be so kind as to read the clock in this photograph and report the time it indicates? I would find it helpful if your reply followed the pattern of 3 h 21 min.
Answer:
1 h 03 min
